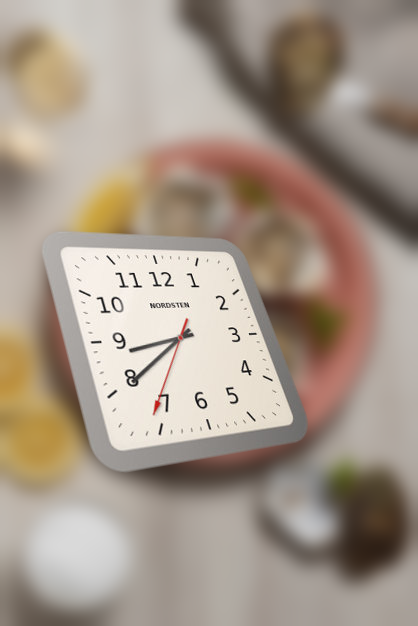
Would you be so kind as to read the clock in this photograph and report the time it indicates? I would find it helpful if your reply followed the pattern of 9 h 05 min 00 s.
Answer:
8 h 39 min 36 s
